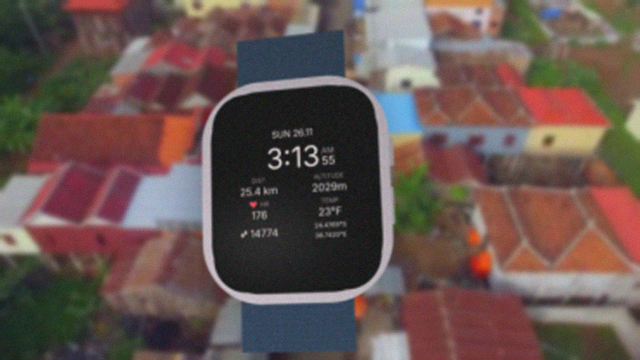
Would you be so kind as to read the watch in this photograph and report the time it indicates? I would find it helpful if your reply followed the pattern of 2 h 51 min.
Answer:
3 h 13 min
